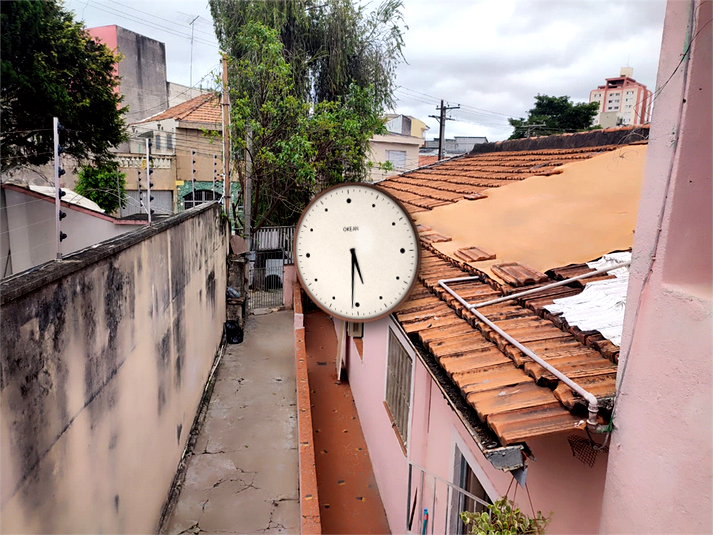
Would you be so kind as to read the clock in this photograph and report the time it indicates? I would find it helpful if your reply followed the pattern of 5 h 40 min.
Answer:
5 h 31 min
